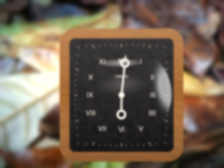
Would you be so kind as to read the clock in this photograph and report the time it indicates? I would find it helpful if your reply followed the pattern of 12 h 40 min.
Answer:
6 h 01 min
